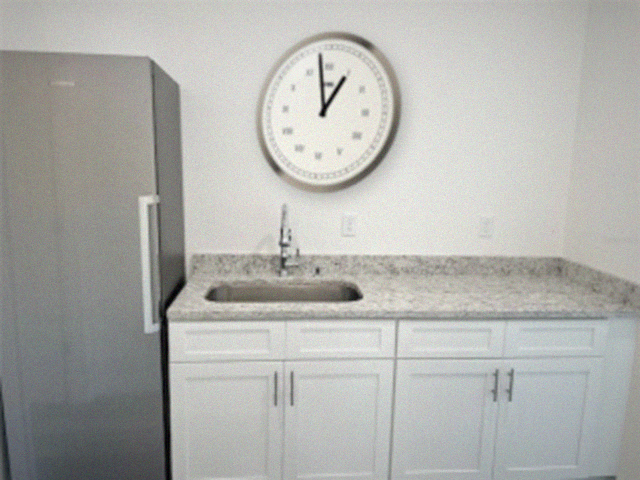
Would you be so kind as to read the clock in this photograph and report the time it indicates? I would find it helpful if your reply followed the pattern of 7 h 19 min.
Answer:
12 h 58 min
